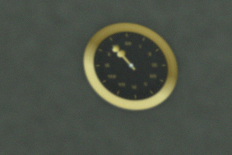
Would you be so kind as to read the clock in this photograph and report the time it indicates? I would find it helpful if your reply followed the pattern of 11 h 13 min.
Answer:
10 h 54 min
